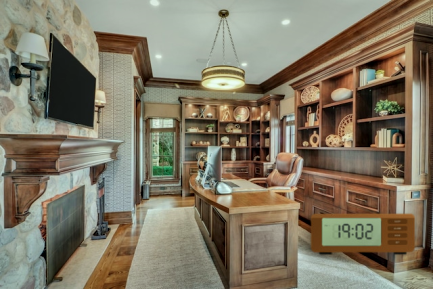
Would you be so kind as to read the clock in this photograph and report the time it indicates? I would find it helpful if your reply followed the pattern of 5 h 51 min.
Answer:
19 h 02 min
